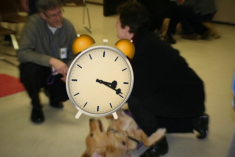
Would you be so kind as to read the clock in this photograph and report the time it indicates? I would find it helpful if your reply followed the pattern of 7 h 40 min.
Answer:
3 h 19 min
